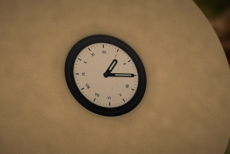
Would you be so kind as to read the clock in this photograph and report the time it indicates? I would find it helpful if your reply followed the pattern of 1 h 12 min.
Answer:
1 h 15 min
